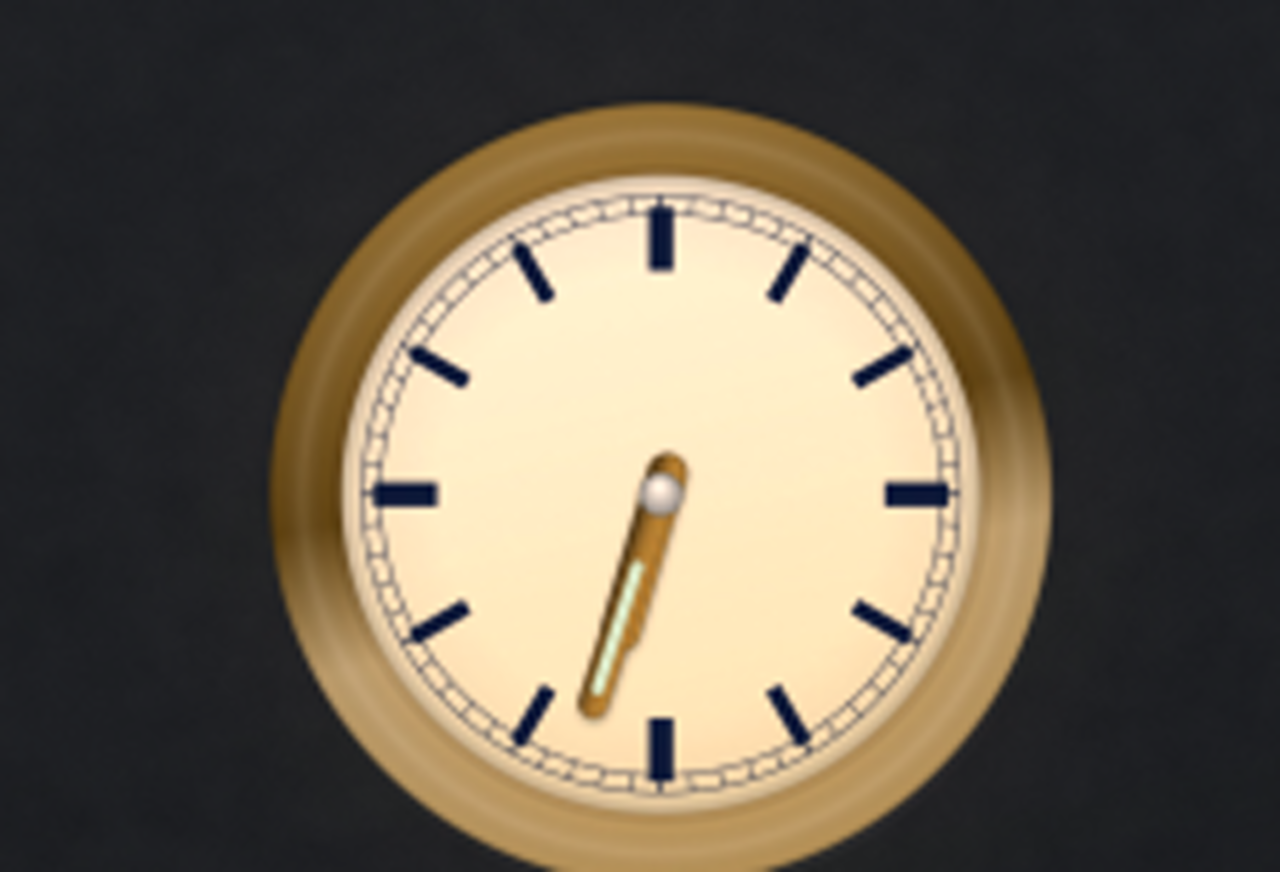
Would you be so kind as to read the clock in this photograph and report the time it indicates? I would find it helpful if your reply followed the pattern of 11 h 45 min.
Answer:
6 h 33 min
